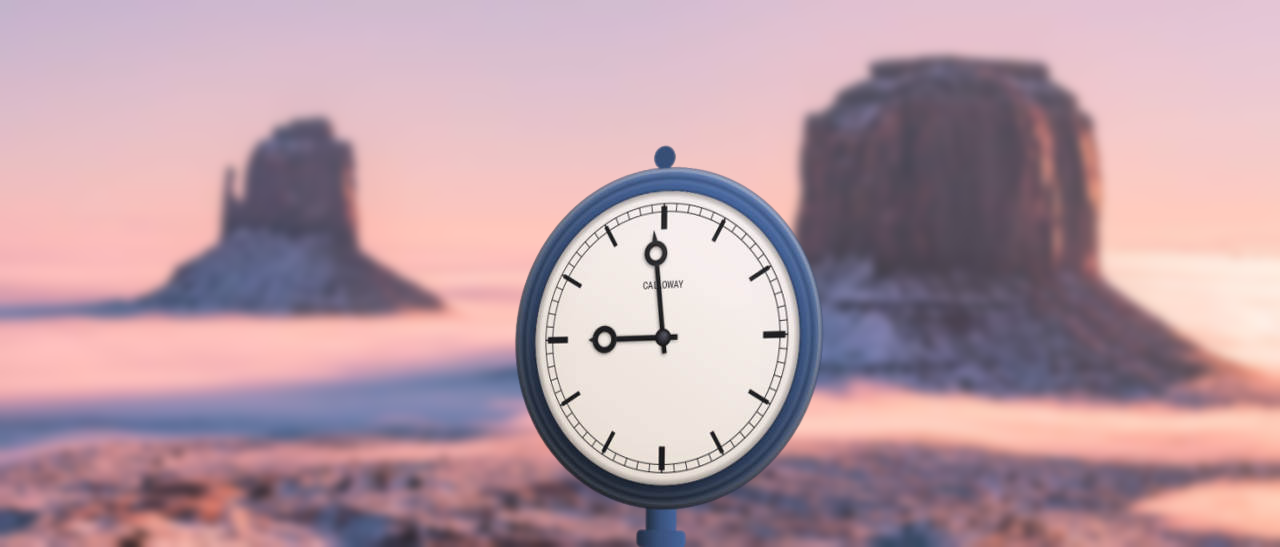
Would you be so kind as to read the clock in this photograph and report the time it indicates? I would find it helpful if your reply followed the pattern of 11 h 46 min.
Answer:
8 h 59 min
